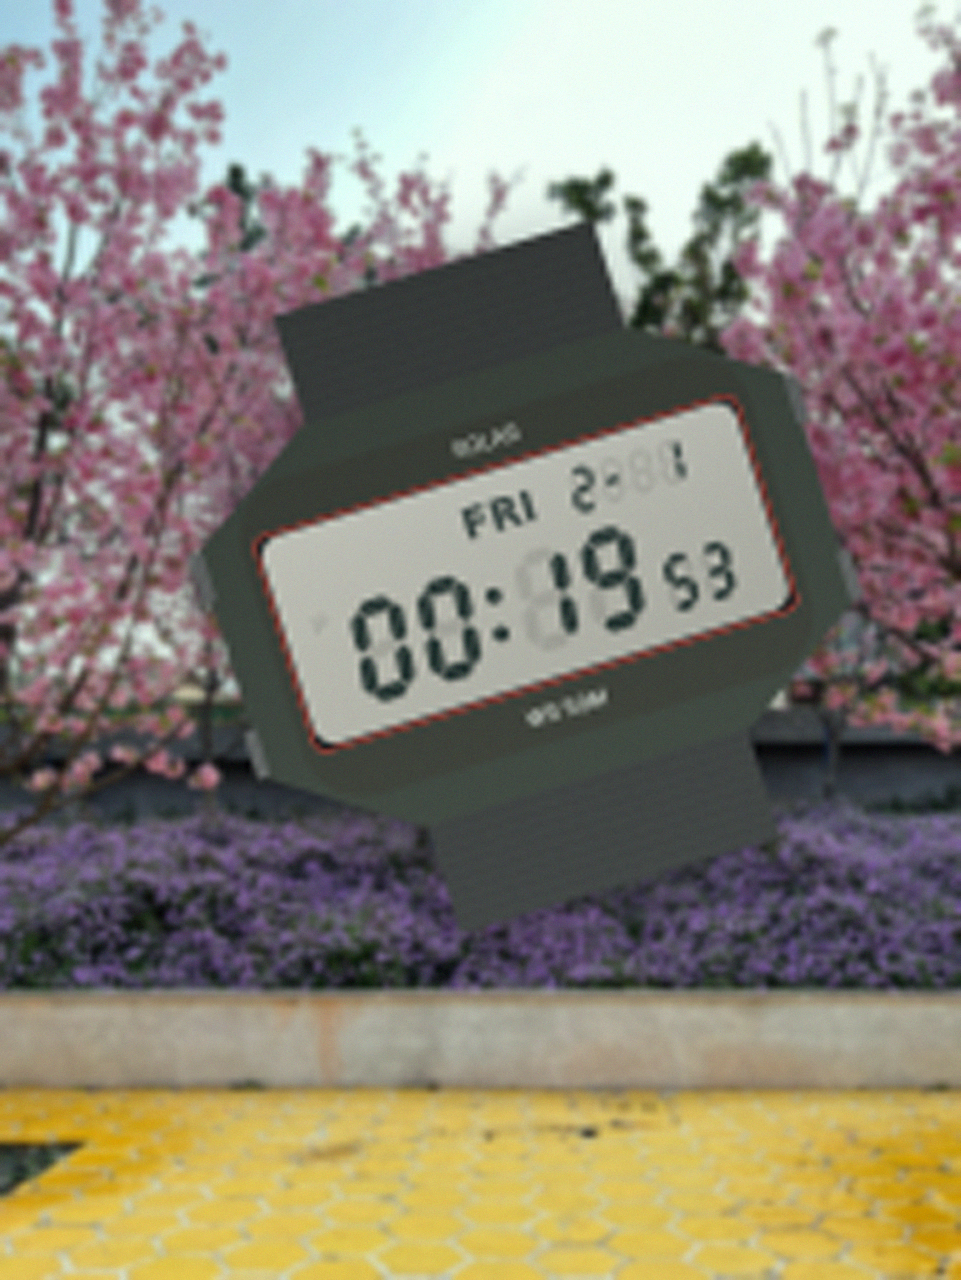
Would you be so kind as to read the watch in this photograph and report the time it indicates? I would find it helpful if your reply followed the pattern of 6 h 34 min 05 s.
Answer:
0 h 19 min 53 s
